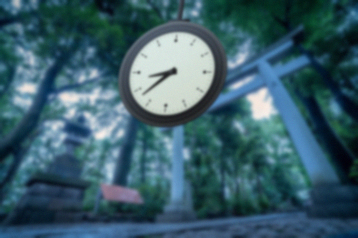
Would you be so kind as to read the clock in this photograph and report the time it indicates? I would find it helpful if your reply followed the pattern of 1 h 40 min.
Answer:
8 h 38 min
